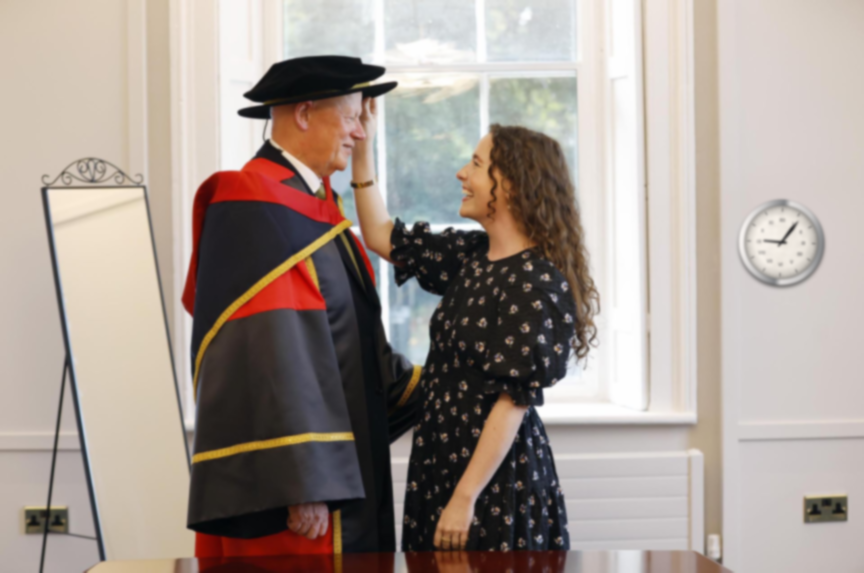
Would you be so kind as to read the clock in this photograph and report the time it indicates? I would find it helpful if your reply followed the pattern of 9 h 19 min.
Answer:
9 h 06 min
